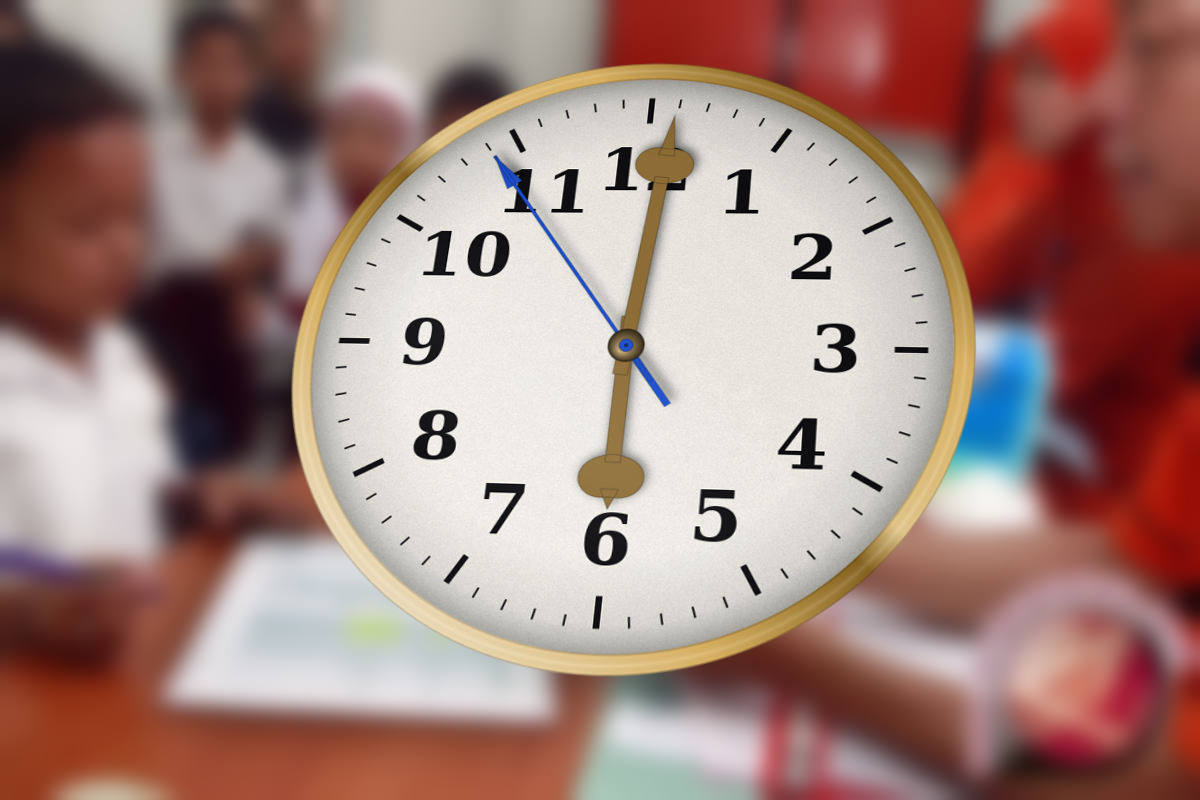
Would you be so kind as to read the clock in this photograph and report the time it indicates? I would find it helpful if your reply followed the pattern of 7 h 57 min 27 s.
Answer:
6 h 00 min 54 s
